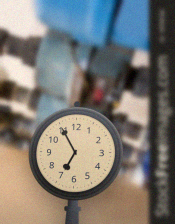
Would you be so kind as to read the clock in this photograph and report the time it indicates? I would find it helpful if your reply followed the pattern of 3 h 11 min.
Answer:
6 h 55 min
